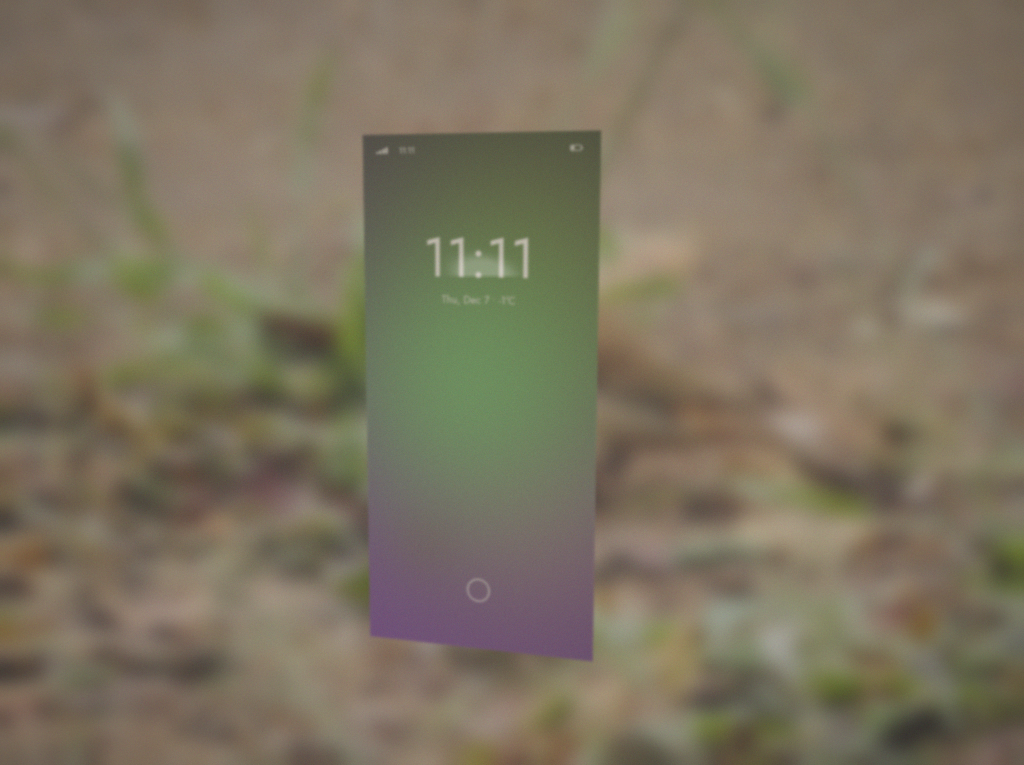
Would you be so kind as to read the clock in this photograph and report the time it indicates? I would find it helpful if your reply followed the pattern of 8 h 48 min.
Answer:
11 h 11 min
